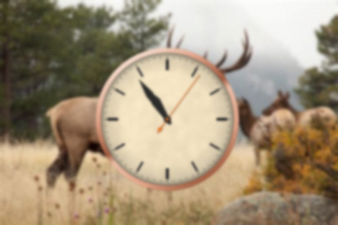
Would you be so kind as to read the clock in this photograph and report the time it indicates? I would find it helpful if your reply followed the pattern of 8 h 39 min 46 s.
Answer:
10 h 54 min 06 s
